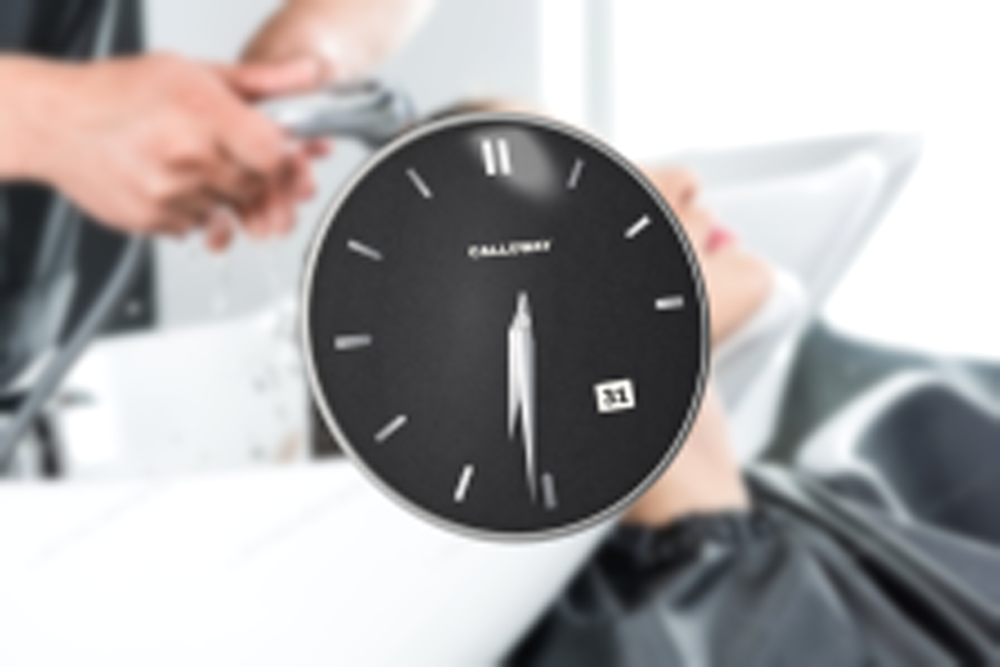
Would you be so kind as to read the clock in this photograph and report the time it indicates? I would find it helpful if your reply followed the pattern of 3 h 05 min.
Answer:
6 h 31 min
